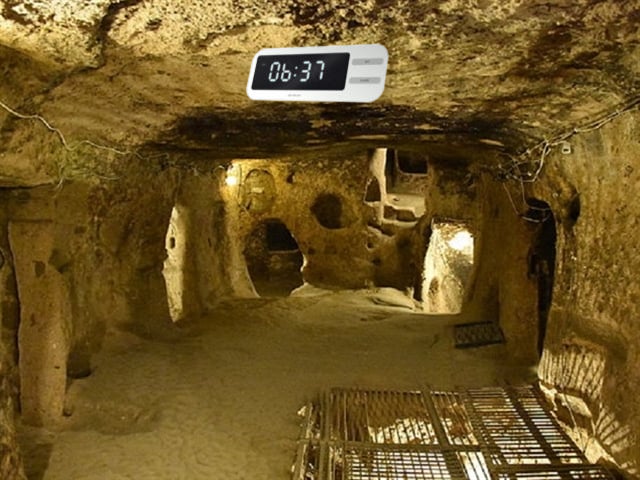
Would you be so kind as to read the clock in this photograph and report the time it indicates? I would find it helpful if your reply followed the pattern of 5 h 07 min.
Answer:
6 h 37 min
